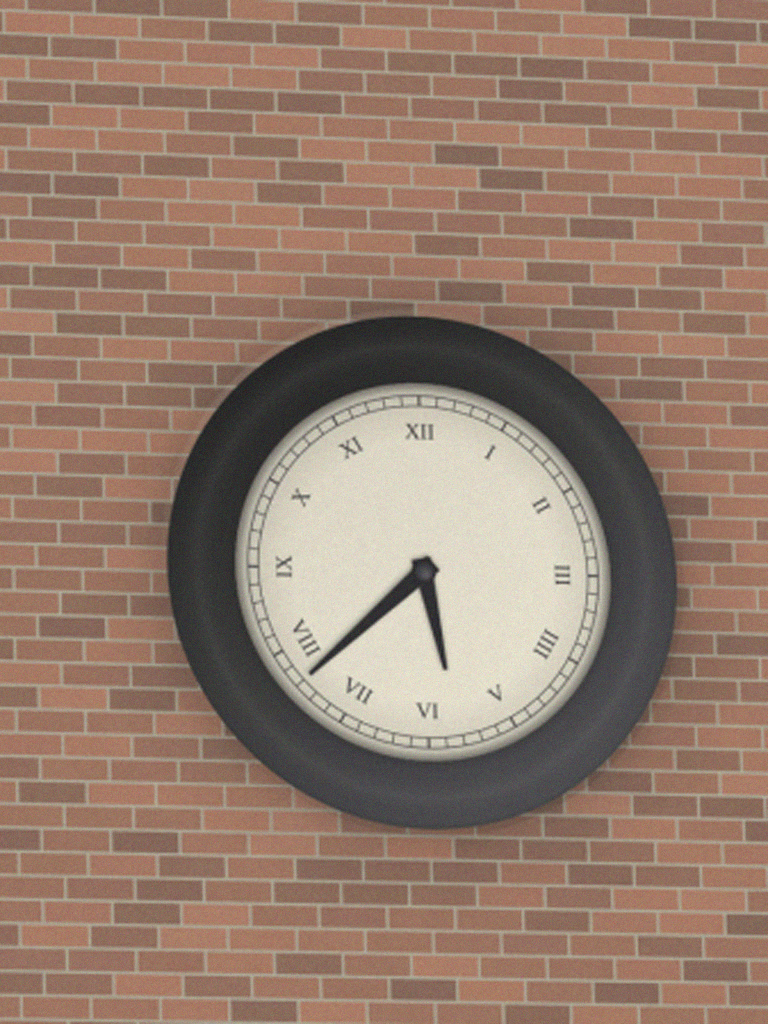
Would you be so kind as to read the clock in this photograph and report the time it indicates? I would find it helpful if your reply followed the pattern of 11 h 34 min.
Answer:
5 h 38 min
